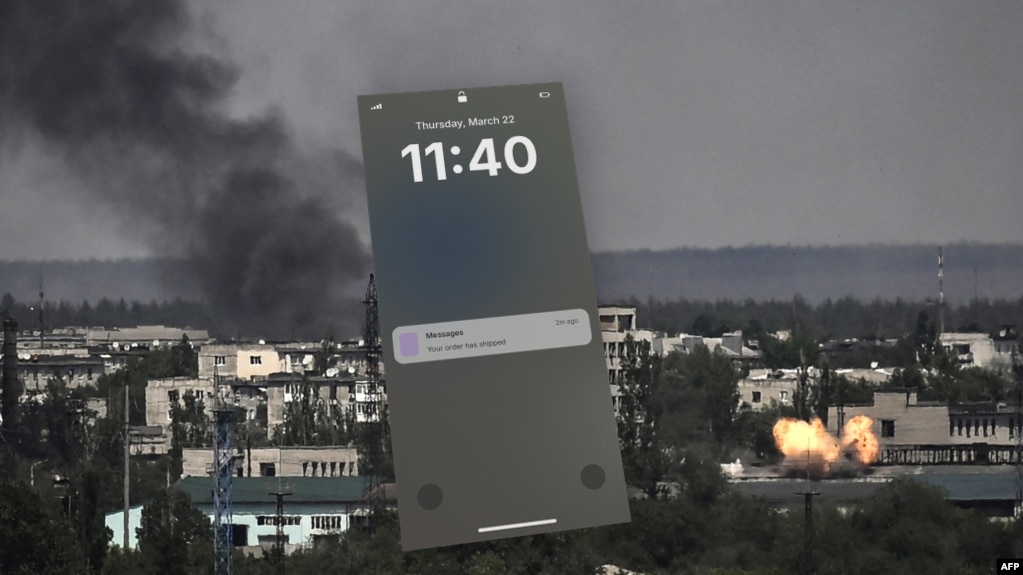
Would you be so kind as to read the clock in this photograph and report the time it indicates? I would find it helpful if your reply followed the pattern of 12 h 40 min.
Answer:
11 h 40 min
